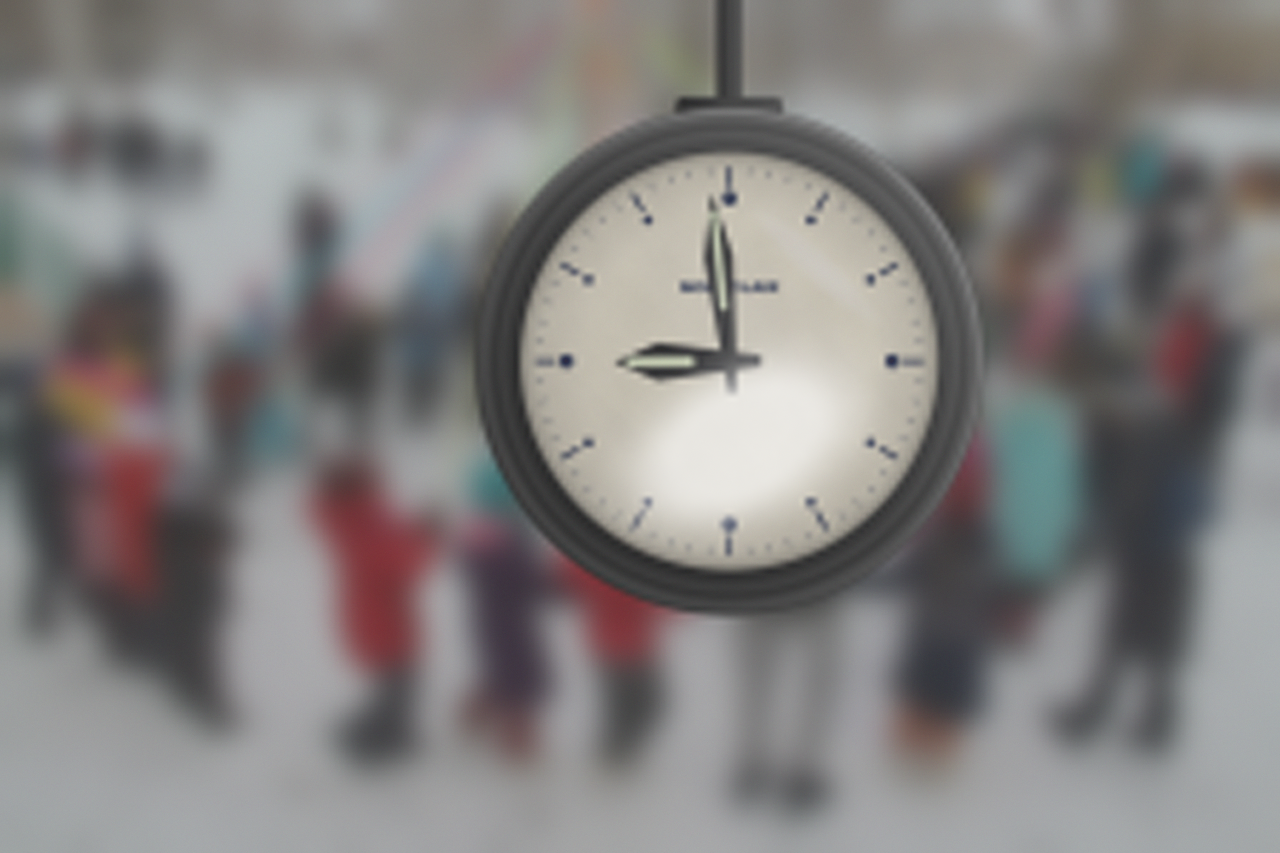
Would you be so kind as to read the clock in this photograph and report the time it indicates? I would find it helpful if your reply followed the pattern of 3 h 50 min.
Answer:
8 h 59 min
